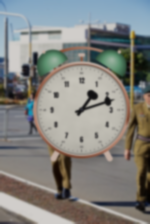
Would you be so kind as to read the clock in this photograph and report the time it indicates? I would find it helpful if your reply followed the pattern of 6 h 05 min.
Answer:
1 h 12 min
